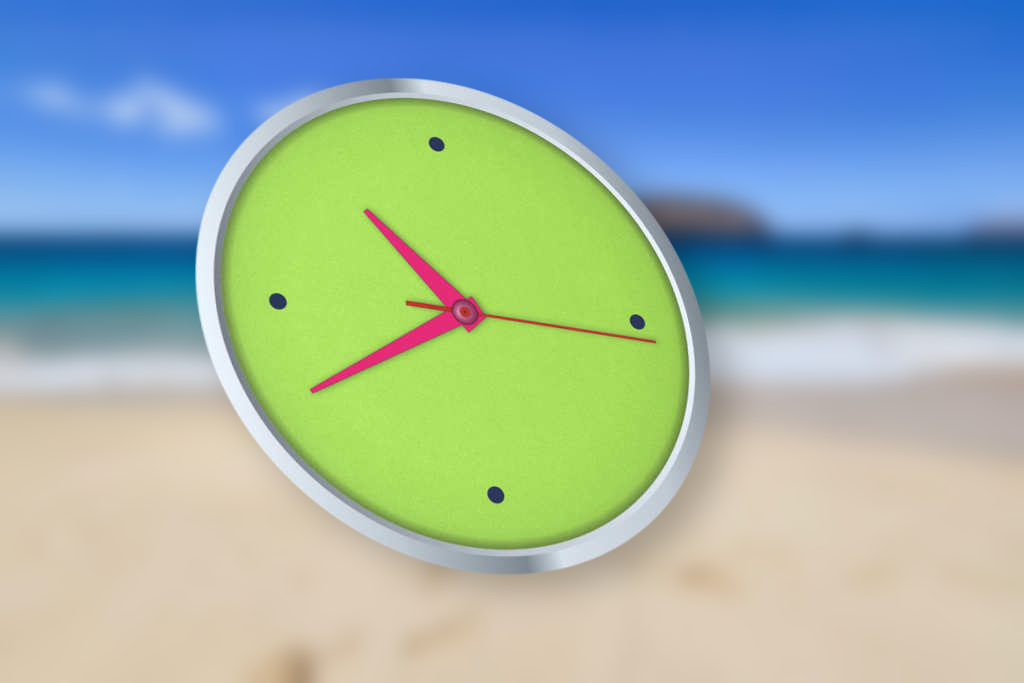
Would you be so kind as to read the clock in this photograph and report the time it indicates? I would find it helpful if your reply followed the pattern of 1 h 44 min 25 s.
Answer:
10 h 40 min 16 s
